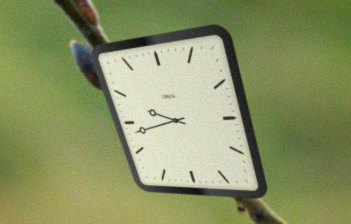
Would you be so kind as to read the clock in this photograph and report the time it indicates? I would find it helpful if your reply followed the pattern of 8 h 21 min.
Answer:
9 h 43 min
